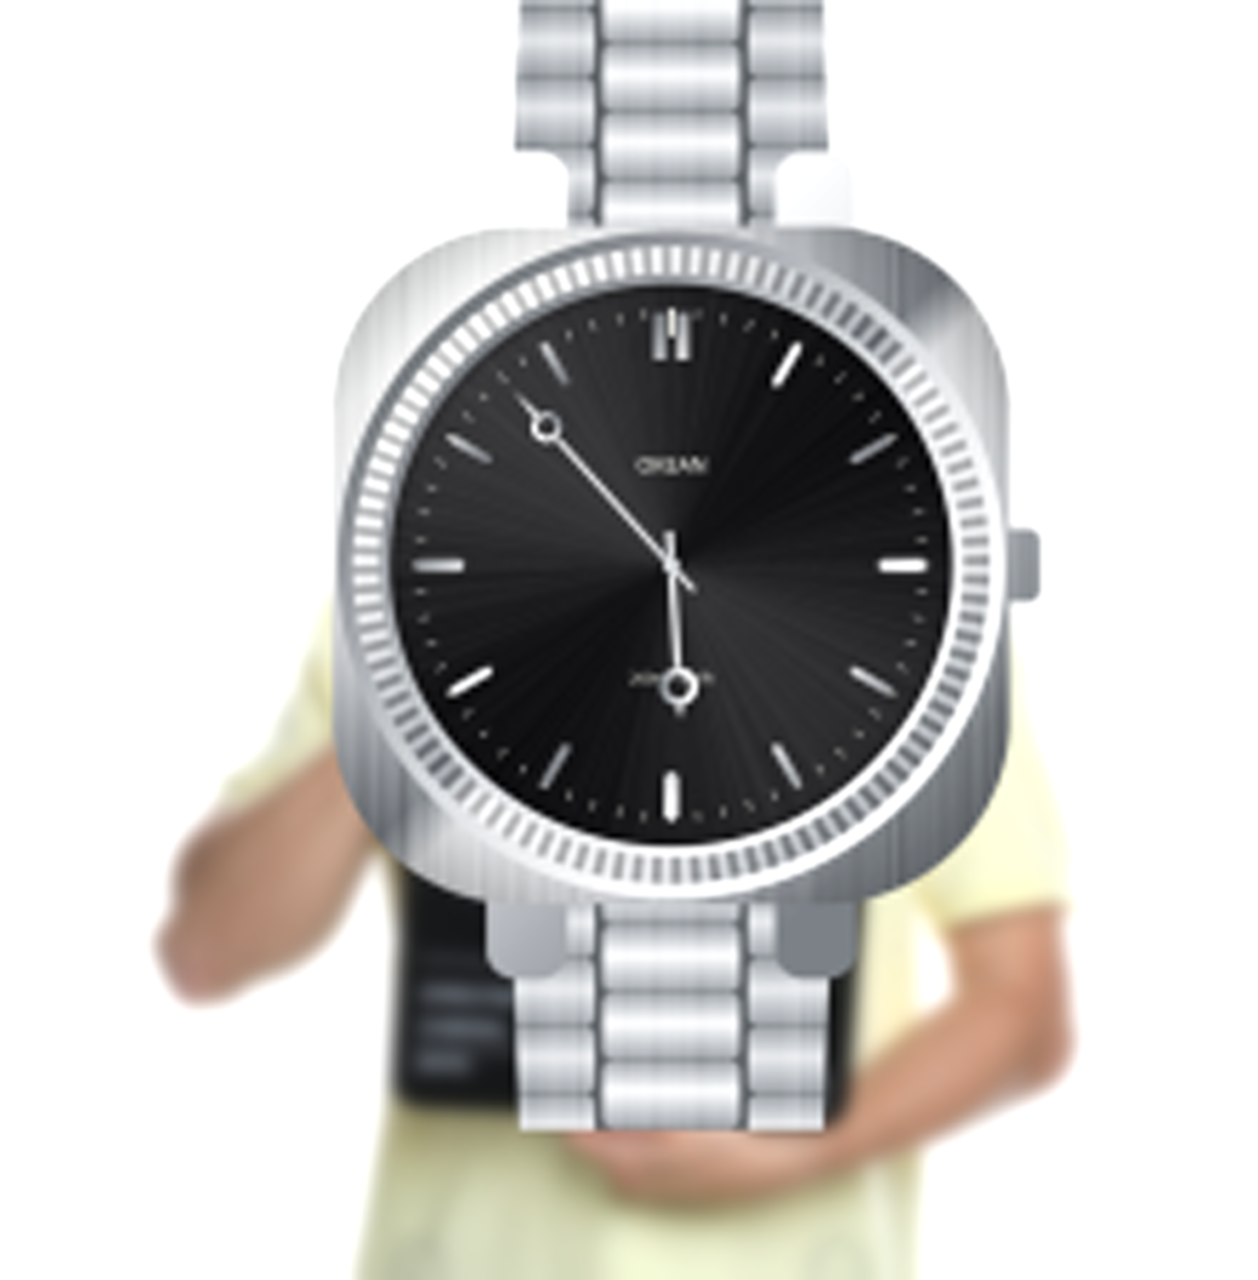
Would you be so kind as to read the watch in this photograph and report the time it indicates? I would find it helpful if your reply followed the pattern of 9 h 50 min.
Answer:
5 h 53 min
